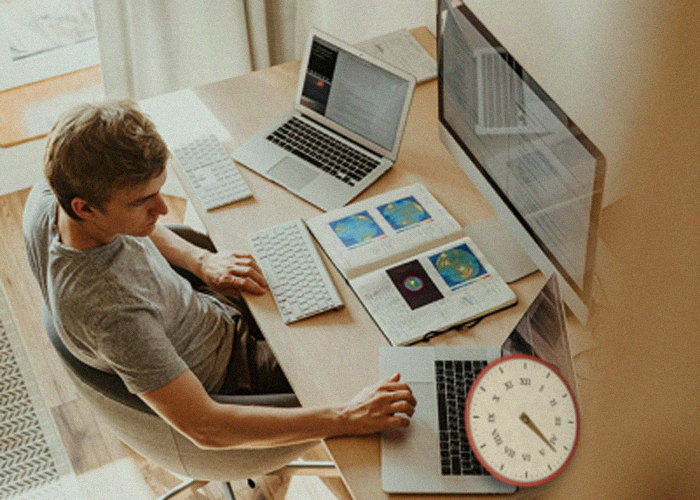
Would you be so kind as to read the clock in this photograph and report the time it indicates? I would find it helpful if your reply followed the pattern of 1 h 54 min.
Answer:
4 h 22 min
